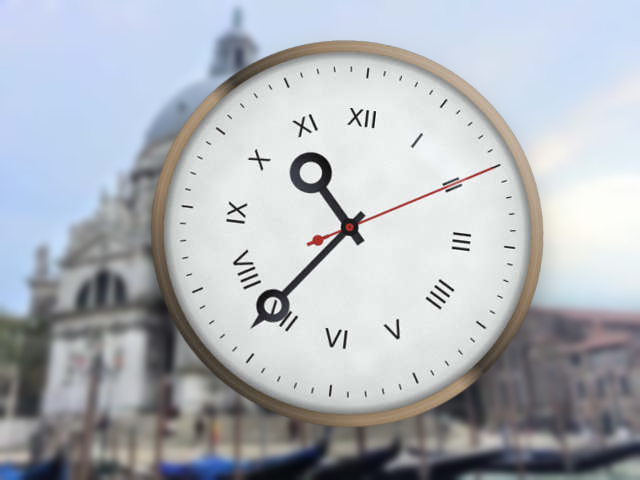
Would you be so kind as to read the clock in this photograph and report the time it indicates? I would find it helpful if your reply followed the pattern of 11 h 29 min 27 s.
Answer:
10 h 36 min 10 s
